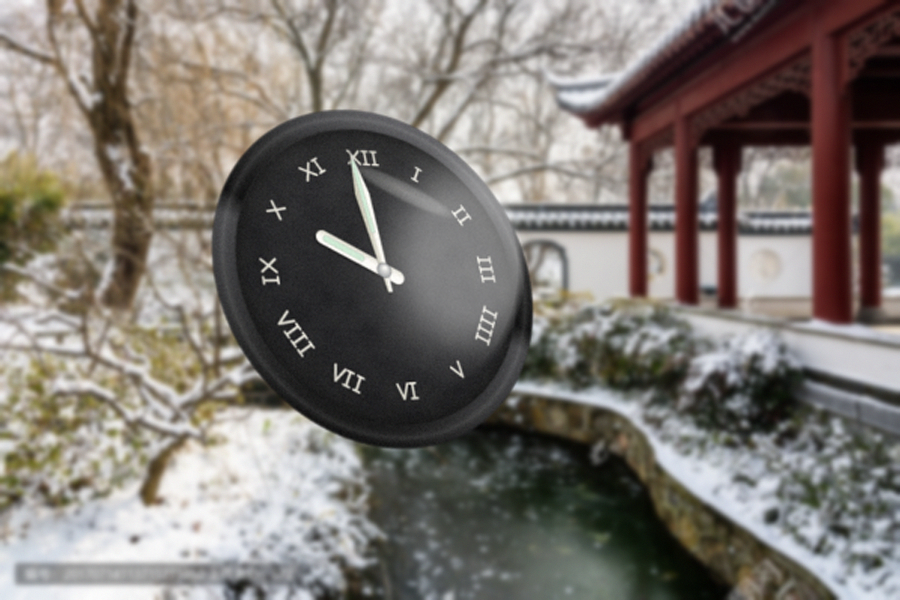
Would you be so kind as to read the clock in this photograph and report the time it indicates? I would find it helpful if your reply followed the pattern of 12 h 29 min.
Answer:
9 h 59 min
